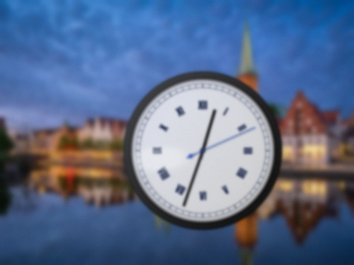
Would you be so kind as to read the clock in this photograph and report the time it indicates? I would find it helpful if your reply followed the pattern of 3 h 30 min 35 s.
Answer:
12 h 33 min 11 s
